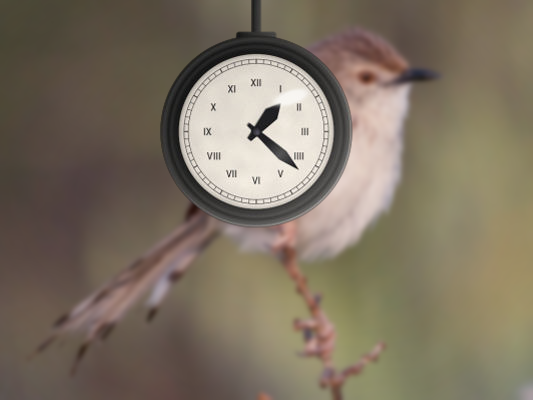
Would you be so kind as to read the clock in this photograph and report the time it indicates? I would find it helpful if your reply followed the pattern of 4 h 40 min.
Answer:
1 h 22 min
